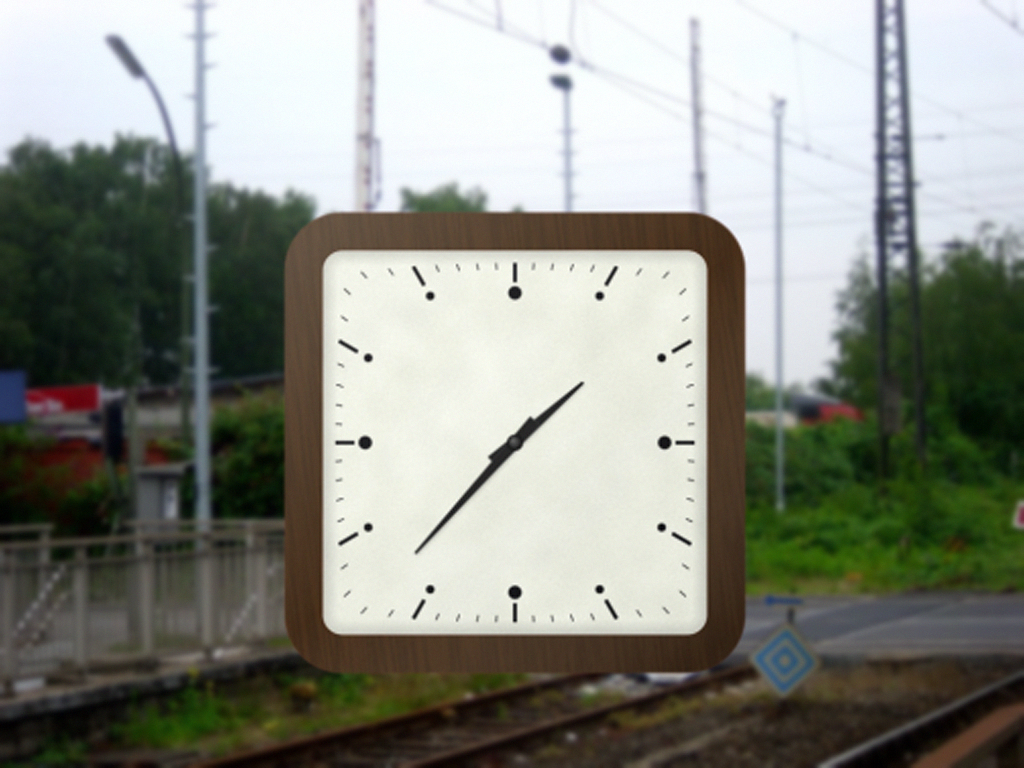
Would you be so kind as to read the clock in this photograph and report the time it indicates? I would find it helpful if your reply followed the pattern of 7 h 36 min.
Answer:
1 h 37 min
